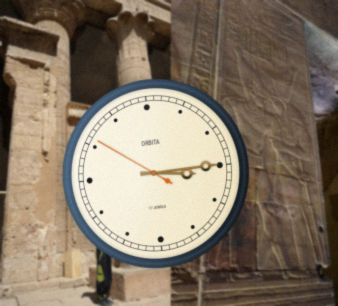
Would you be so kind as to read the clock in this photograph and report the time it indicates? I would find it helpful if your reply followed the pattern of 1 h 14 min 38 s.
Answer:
3 h 14 min 51 s
